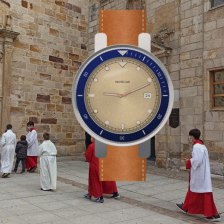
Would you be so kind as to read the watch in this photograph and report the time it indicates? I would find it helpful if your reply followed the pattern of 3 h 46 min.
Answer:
9 h 11 min
